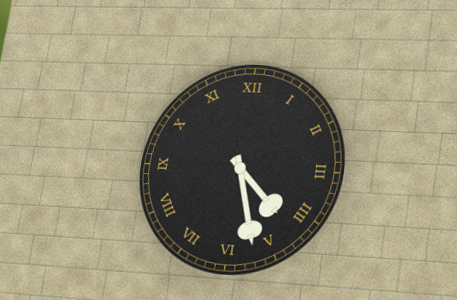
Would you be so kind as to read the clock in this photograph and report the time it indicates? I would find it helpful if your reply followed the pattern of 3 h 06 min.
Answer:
4 h 27 min
